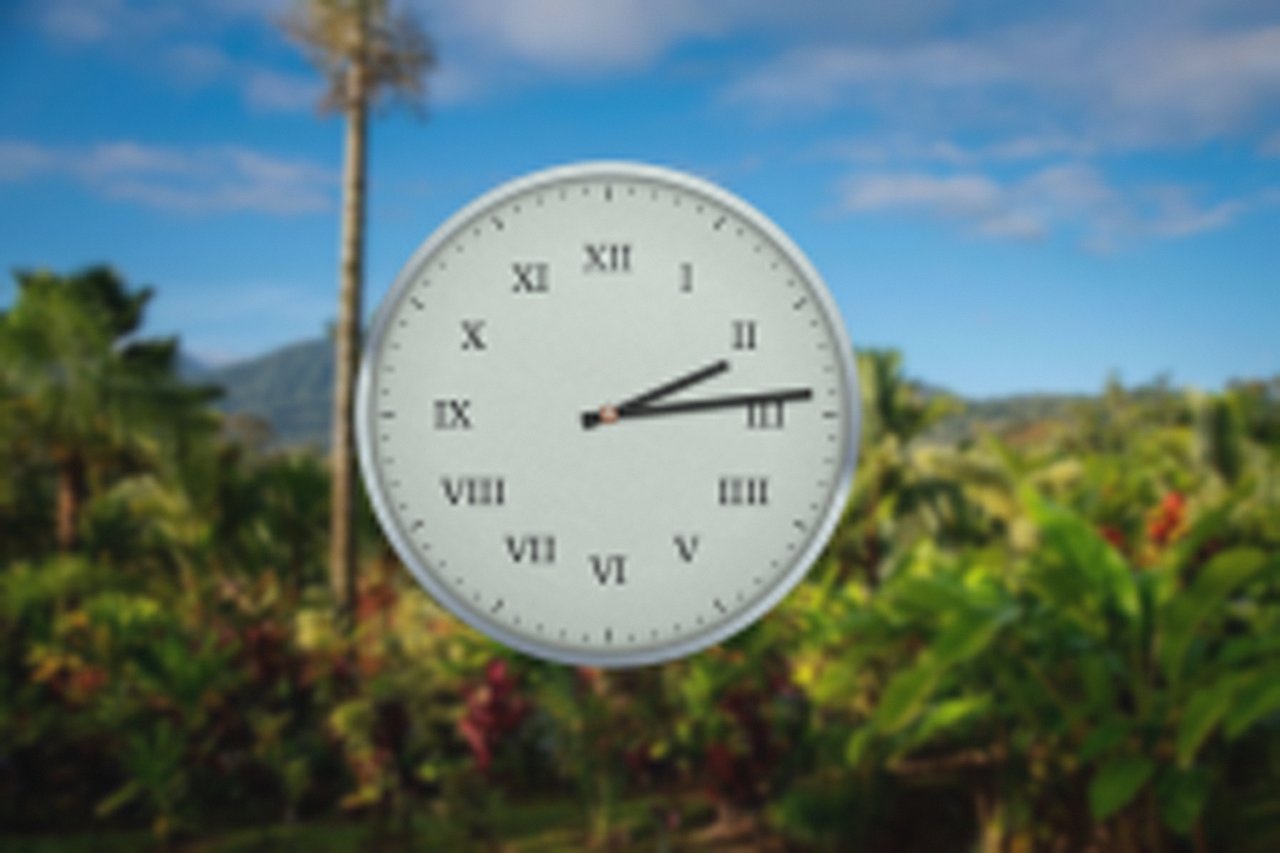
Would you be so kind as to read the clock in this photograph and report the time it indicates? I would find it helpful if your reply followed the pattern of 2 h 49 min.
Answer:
2 h 14 min
